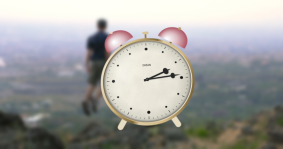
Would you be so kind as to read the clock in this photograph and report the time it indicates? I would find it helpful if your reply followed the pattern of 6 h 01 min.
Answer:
2 h 14 min
